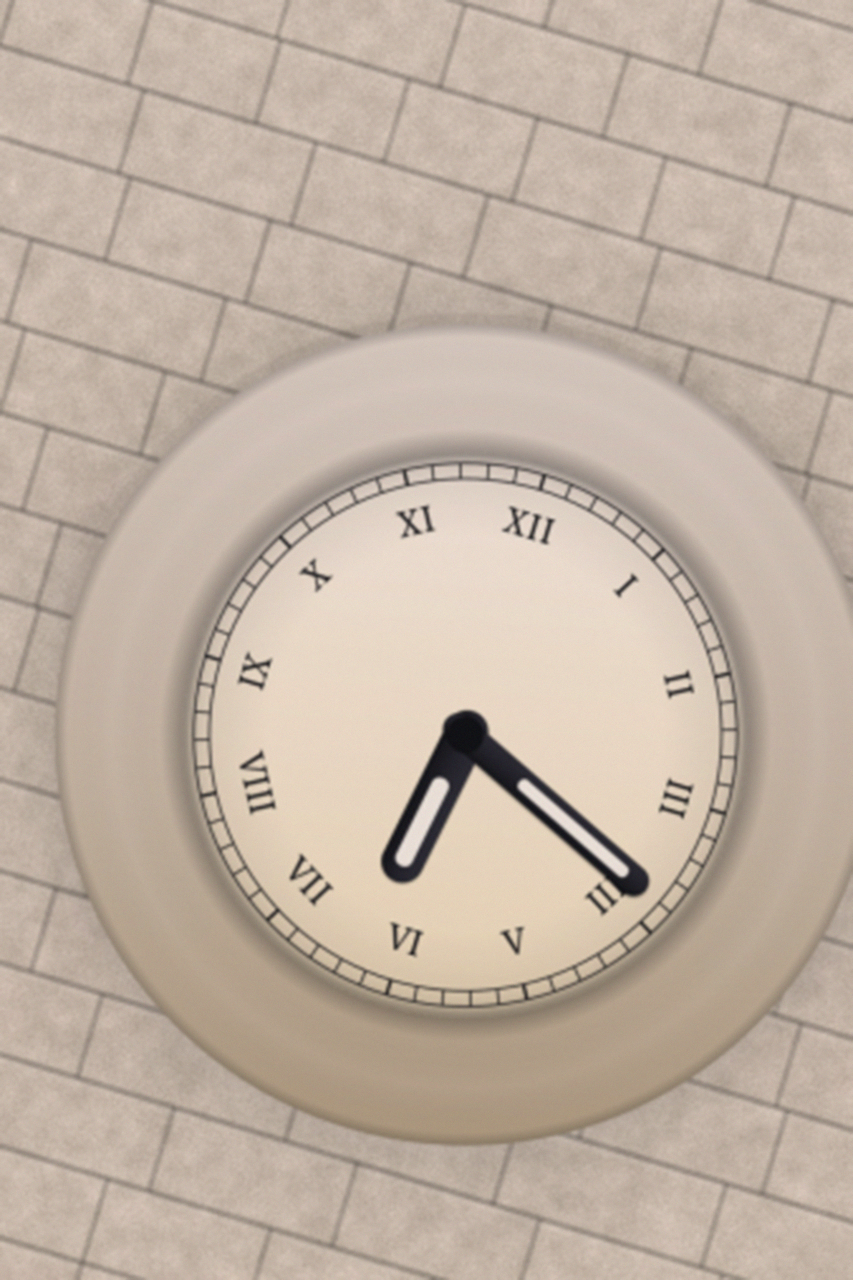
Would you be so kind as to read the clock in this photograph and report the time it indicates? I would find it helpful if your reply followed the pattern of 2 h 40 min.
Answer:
6 h 19 min
